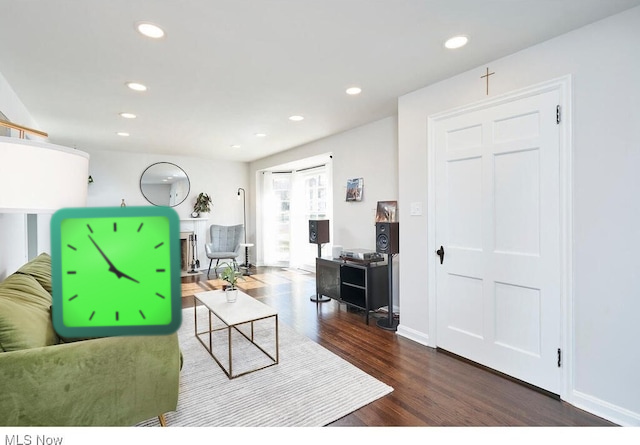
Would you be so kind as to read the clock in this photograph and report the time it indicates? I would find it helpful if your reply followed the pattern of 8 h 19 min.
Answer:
3 h 54 min
